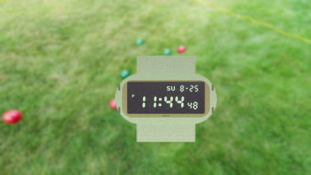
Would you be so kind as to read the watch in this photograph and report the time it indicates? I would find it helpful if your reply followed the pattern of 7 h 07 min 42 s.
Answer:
11 h 44 min 48 s
